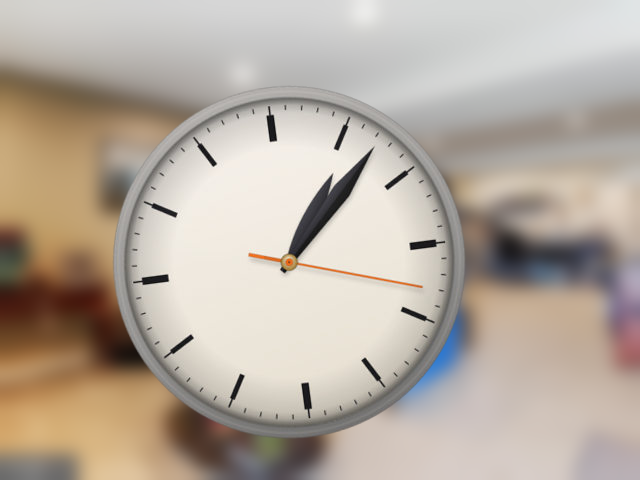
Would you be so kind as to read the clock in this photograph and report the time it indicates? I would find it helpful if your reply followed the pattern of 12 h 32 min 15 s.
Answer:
1 h 07 min 18 s
